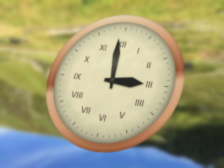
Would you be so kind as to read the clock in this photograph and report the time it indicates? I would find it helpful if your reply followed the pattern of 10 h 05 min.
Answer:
2 h 59 min
